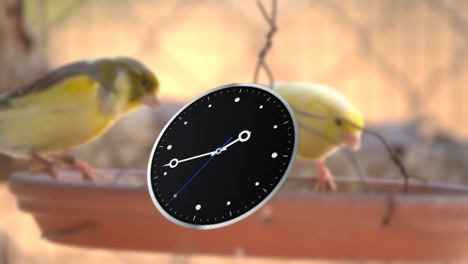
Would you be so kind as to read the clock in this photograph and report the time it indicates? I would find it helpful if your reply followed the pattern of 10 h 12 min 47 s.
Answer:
1 h 41 min 35 s
